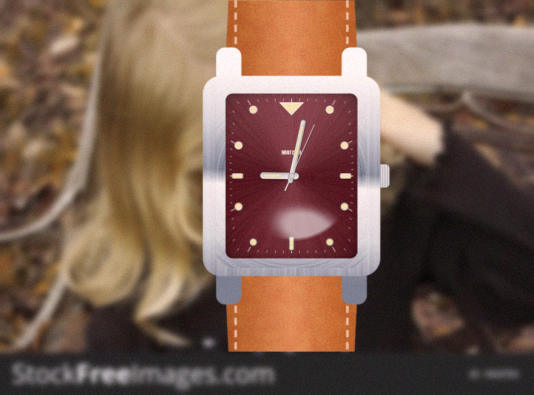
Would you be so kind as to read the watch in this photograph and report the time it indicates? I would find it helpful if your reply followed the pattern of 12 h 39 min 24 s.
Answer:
9 h 02 min 04 s
